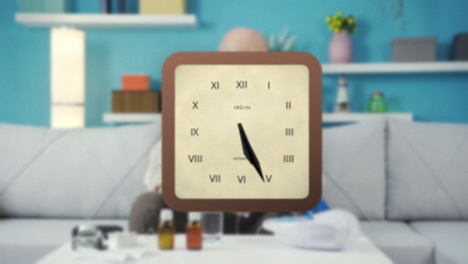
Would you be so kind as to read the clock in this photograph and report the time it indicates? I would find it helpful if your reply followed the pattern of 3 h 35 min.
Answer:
5 h 26 min
